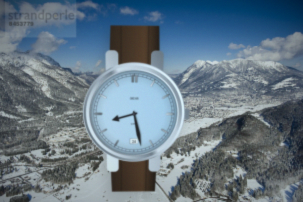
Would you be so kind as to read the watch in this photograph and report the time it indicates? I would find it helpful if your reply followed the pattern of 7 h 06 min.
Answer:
8 h 28 min
